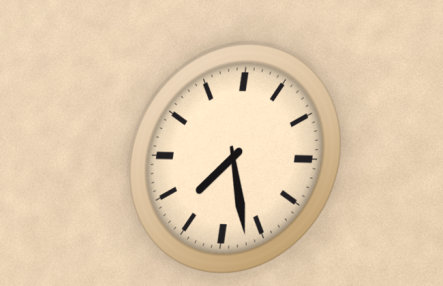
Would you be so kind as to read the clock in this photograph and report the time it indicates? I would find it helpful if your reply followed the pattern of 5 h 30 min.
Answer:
7 h 27 min
